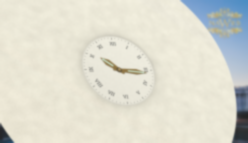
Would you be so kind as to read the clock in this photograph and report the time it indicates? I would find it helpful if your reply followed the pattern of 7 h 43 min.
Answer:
10 h 16 min
